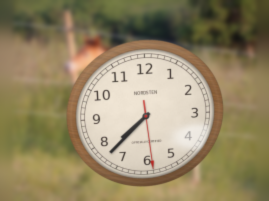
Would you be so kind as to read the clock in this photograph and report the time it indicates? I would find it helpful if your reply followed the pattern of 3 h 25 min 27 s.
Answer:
7 h 37 min 29 s
